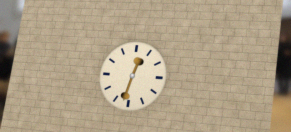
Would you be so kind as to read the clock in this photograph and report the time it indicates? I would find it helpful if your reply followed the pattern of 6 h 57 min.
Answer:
12 h 32 min
